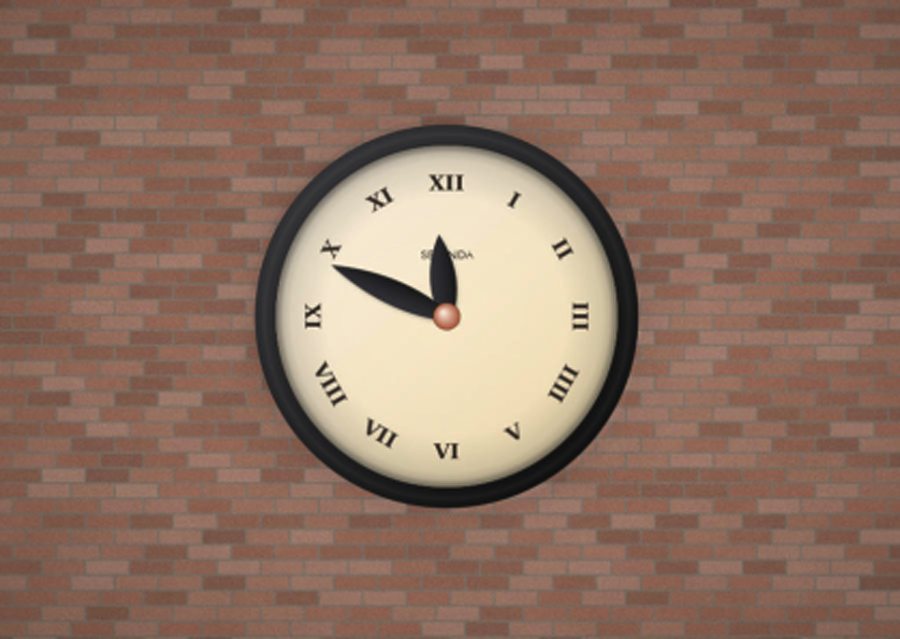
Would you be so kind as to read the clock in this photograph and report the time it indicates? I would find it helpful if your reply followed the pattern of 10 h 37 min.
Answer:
11 h 49 min
